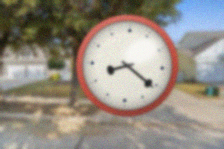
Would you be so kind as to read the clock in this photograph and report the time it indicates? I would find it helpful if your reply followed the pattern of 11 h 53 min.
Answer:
8 h 21 min
